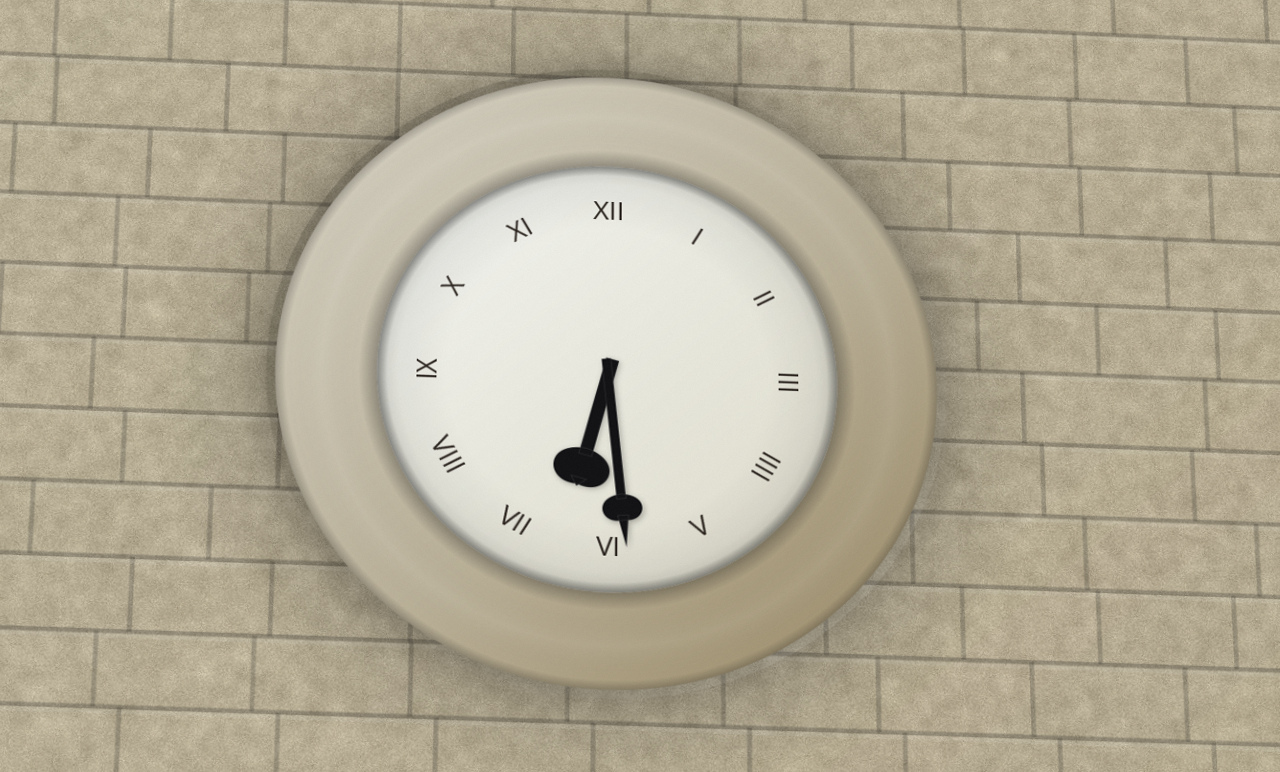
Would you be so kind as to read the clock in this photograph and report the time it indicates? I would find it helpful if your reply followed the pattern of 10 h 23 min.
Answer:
6 h 29 min
